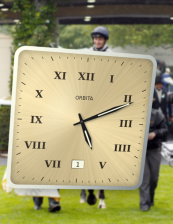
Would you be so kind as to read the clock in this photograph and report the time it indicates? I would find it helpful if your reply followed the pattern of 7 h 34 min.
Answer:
5 h 11 min
